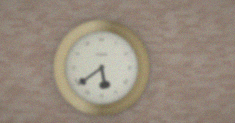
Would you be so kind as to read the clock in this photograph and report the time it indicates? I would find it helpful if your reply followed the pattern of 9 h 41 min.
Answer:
5 h 39 min
